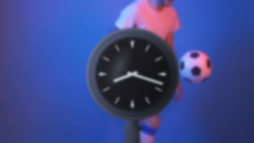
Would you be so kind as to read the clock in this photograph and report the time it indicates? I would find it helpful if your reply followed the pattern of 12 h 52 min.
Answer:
8 h 18 min
